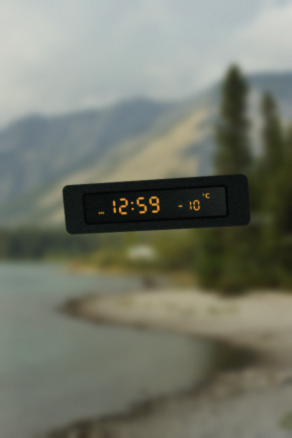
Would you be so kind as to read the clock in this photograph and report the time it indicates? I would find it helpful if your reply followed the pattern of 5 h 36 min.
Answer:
12 h 59 min
